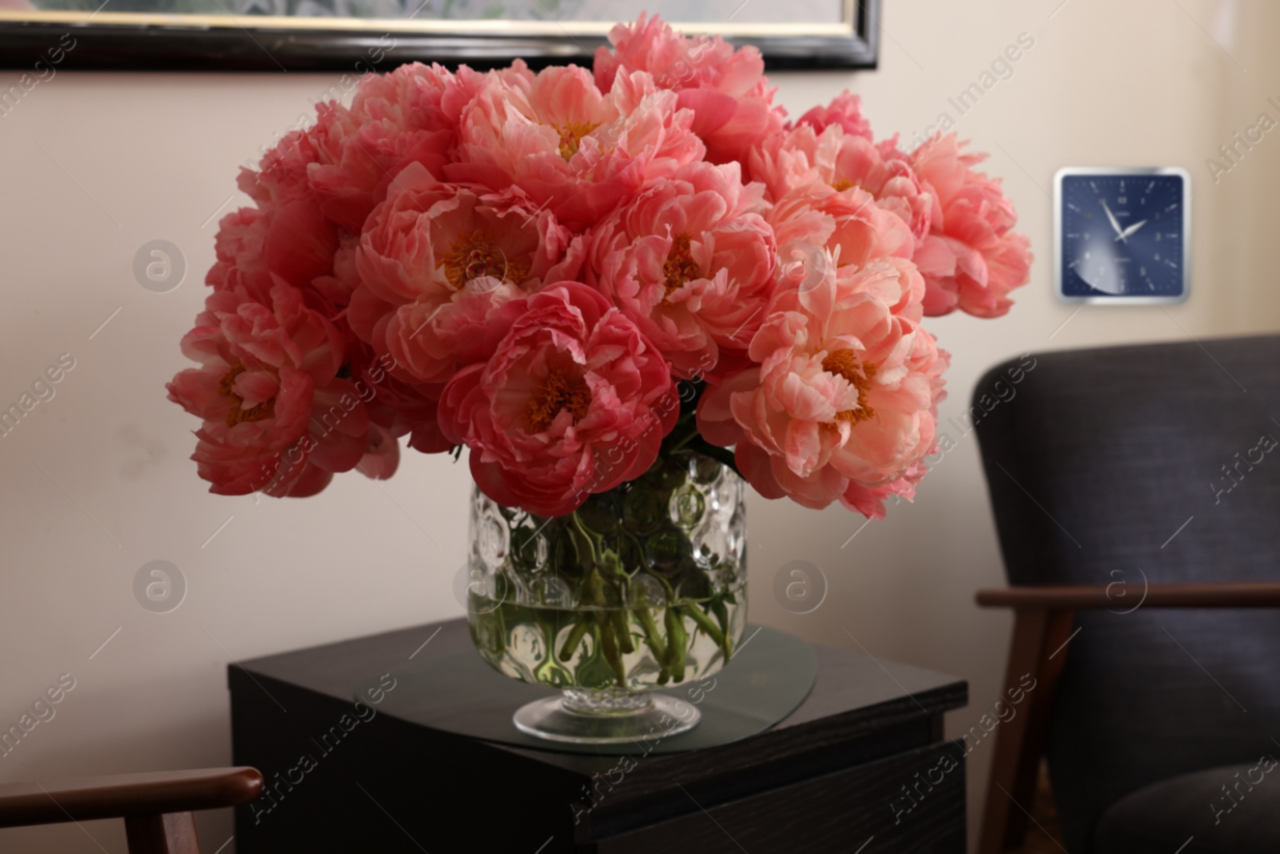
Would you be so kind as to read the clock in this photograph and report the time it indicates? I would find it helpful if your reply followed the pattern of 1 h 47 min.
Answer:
1 h 55 min
